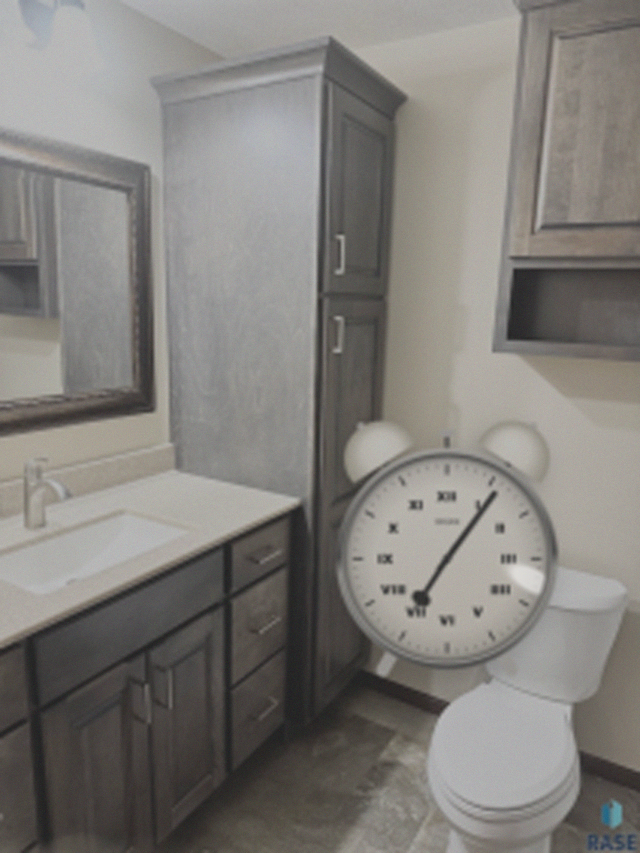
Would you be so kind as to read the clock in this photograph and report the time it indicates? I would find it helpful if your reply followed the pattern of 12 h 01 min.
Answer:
7 h 06 min
